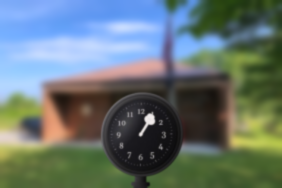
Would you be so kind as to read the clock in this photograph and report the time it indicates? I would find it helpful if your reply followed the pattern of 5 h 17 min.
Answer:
1 h 05 min
